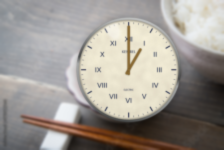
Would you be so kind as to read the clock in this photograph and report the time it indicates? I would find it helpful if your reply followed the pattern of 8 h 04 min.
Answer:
1 h 00 min
